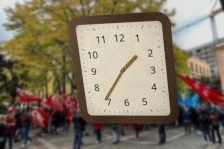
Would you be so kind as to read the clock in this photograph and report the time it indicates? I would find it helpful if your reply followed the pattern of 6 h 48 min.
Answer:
1 h 36 min
